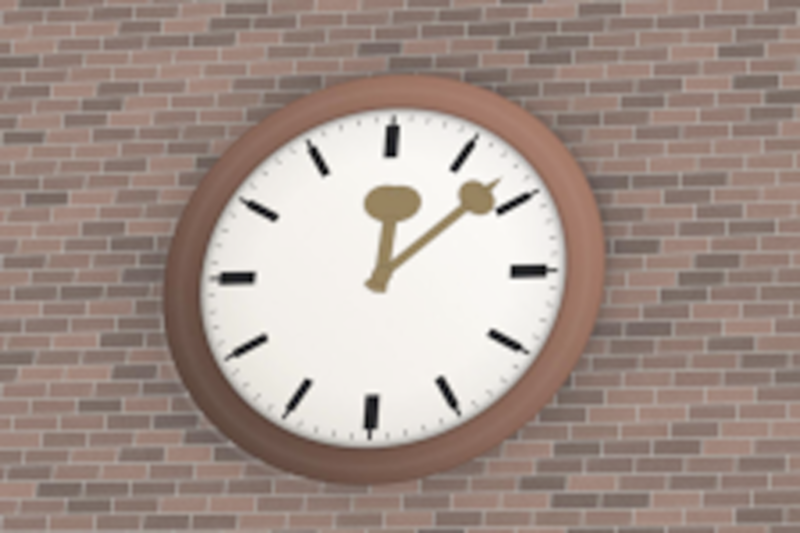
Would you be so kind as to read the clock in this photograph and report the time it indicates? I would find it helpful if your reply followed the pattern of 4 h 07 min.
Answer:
12 h 08 min
